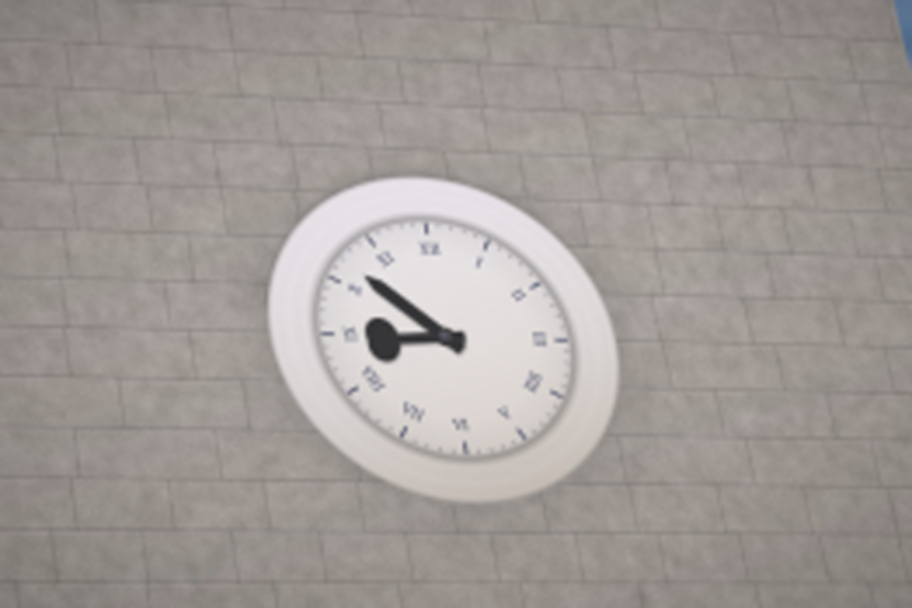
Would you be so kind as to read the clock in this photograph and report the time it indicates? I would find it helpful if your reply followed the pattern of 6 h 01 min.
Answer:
8 h 52 min
